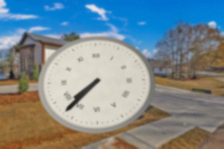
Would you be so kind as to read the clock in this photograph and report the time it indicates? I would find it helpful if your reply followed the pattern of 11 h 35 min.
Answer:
7 h 37 min
